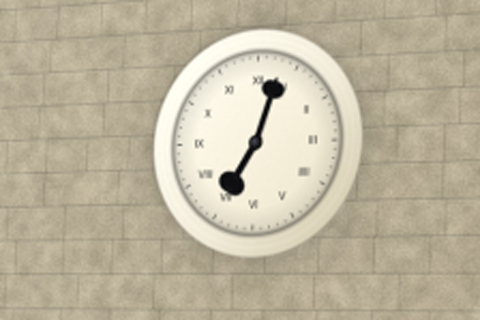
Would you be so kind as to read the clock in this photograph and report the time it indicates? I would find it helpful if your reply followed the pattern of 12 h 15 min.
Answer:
7 h 03 min
